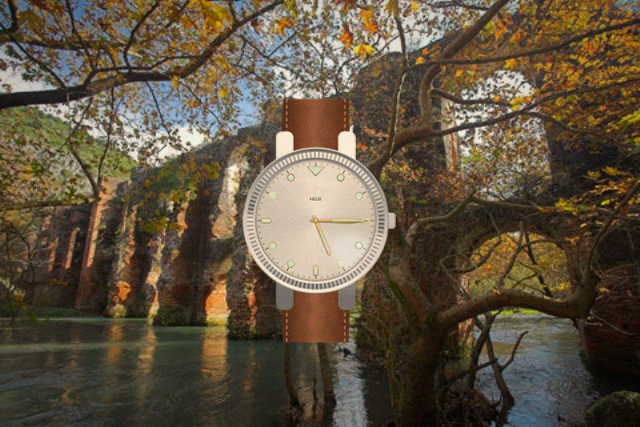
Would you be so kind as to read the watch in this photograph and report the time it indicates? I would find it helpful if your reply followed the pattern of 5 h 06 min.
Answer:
5 h 15 min
